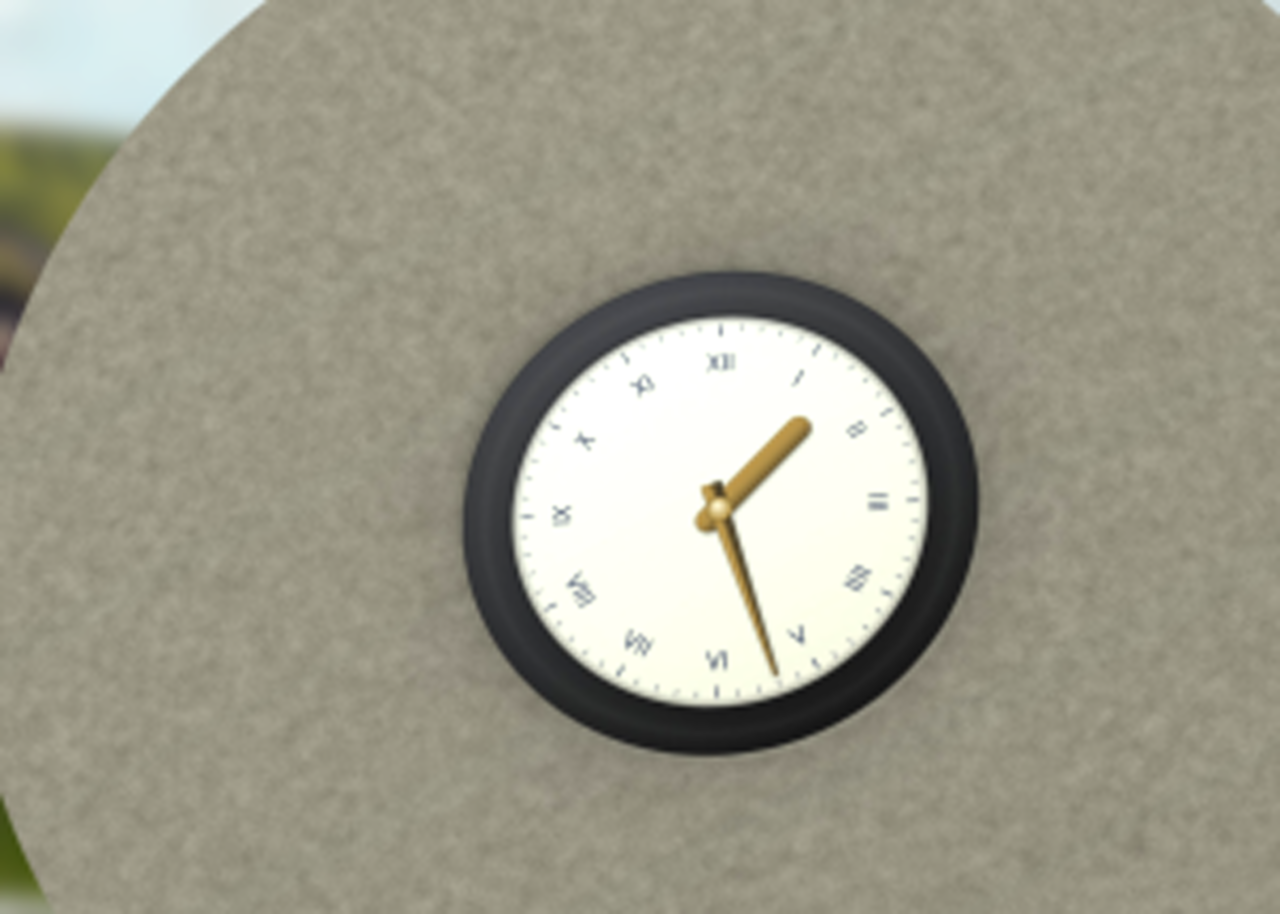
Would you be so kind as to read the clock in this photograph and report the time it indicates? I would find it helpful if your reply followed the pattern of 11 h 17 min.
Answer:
1 h 27 min
